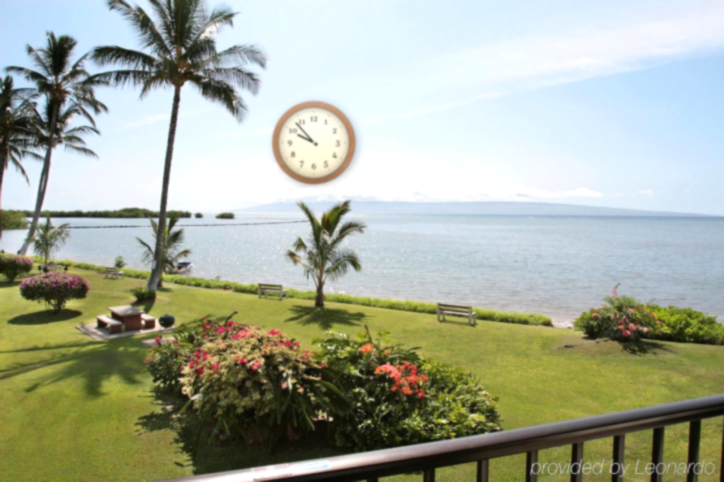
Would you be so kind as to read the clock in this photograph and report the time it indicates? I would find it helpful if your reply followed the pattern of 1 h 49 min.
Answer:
9 h 53 min
